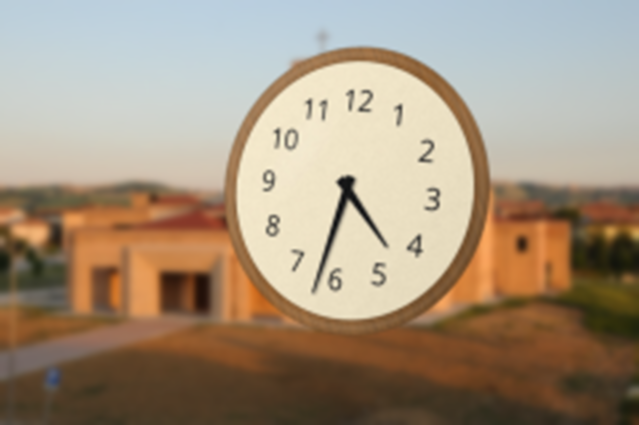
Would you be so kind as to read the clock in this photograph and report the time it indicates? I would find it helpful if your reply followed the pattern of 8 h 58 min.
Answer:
4 h 32 min
